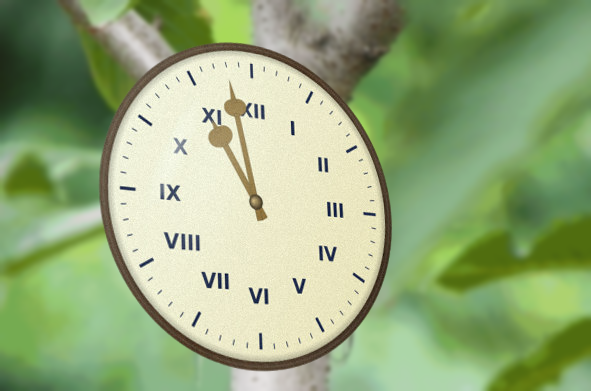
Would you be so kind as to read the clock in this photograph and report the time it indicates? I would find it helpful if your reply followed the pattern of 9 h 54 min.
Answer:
10 h 58 min
